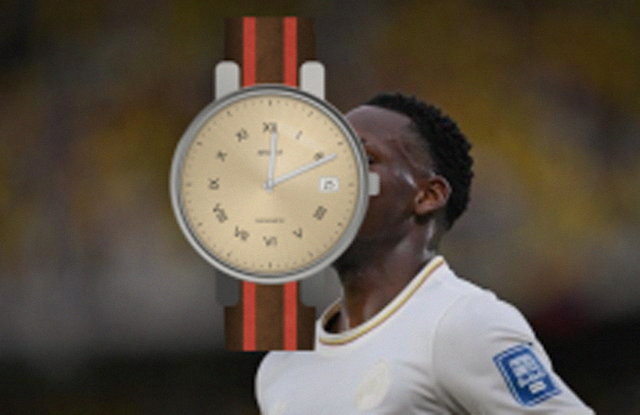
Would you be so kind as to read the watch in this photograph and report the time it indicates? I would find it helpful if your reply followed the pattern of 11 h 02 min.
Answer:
12 h 11 min
